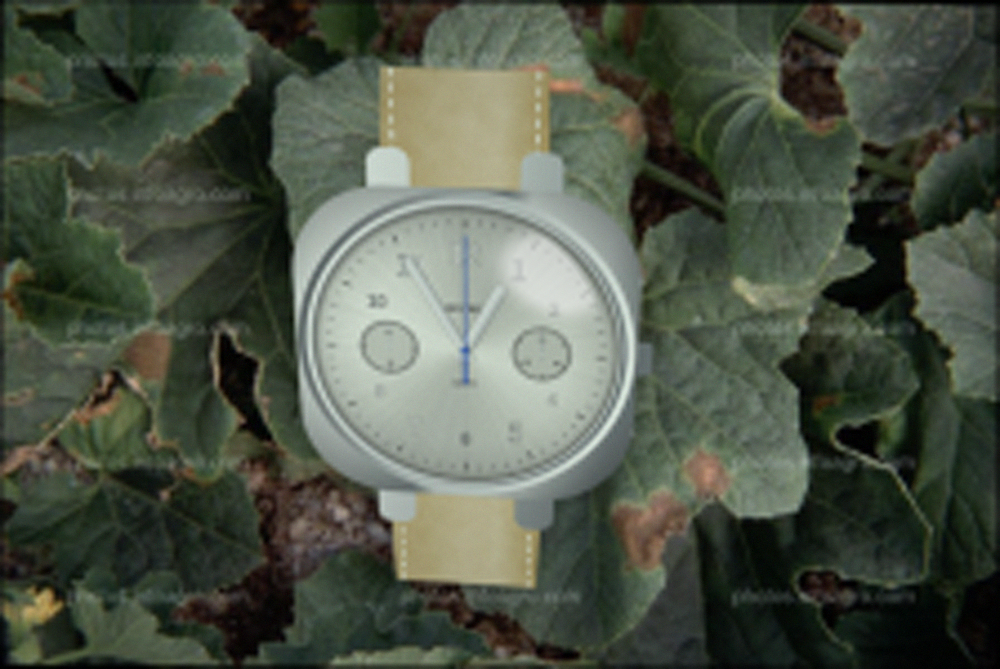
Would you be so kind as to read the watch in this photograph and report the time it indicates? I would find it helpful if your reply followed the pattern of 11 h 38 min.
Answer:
12 h 55 min
